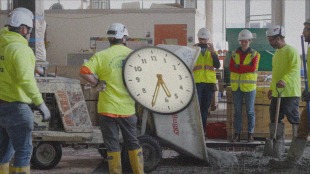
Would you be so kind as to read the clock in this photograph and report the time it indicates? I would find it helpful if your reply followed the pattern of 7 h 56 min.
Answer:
5 h 35 min
